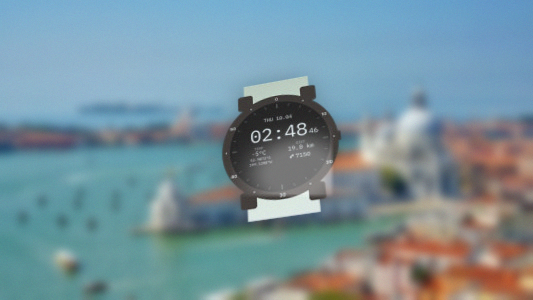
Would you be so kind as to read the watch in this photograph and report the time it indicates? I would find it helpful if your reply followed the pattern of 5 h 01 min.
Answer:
2 h 48 min
